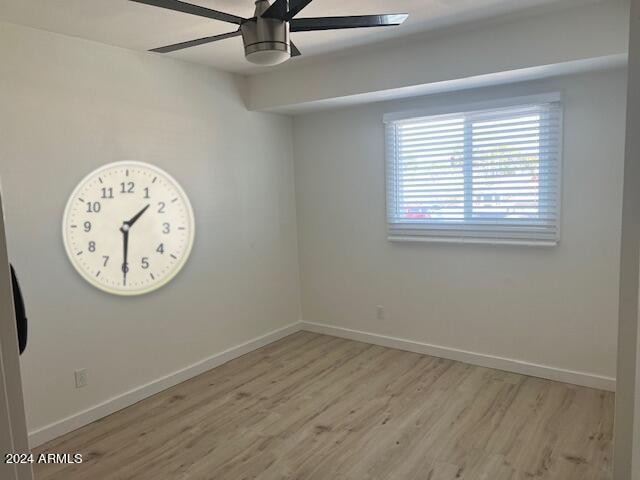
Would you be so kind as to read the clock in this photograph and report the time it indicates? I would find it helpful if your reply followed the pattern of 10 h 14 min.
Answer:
1 h 30 min
